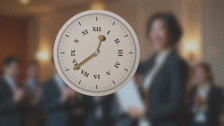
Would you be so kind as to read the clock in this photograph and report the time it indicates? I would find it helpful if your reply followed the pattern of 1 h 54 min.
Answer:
12 h 39 min
